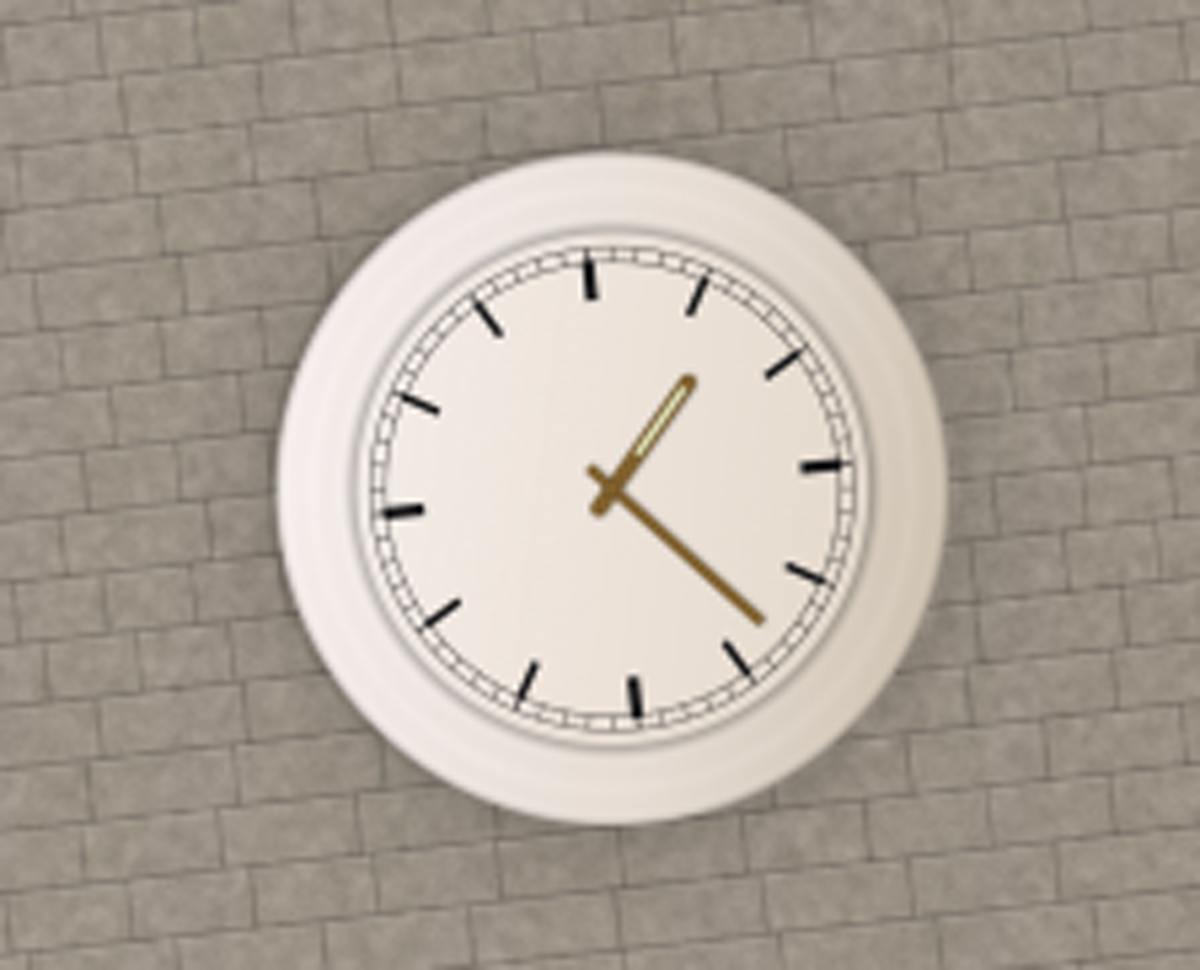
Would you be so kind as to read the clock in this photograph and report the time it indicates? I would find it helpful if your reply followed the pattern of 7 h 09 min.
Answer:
1 h 23 min
